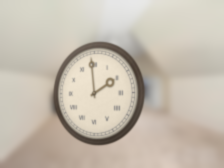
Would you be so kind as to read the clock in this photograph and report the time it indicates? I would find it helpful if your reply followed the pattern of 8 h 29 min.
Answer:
1 h 59 min
